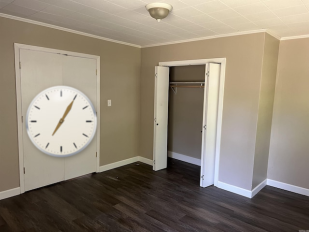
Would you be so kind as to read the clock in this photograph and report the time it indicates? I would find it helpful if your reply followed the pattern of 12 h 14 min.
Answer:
7 h 05 min
